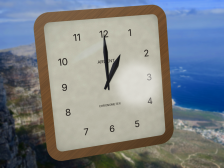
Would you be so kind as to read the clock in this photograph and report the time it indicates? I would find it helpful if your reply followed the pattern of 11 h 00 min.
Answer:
1 h 00 min
